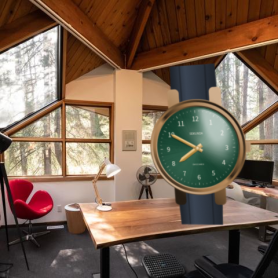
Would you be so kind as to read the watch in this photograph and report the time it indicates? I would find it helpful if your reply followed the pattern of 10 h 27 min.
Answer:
7 h 50 min
